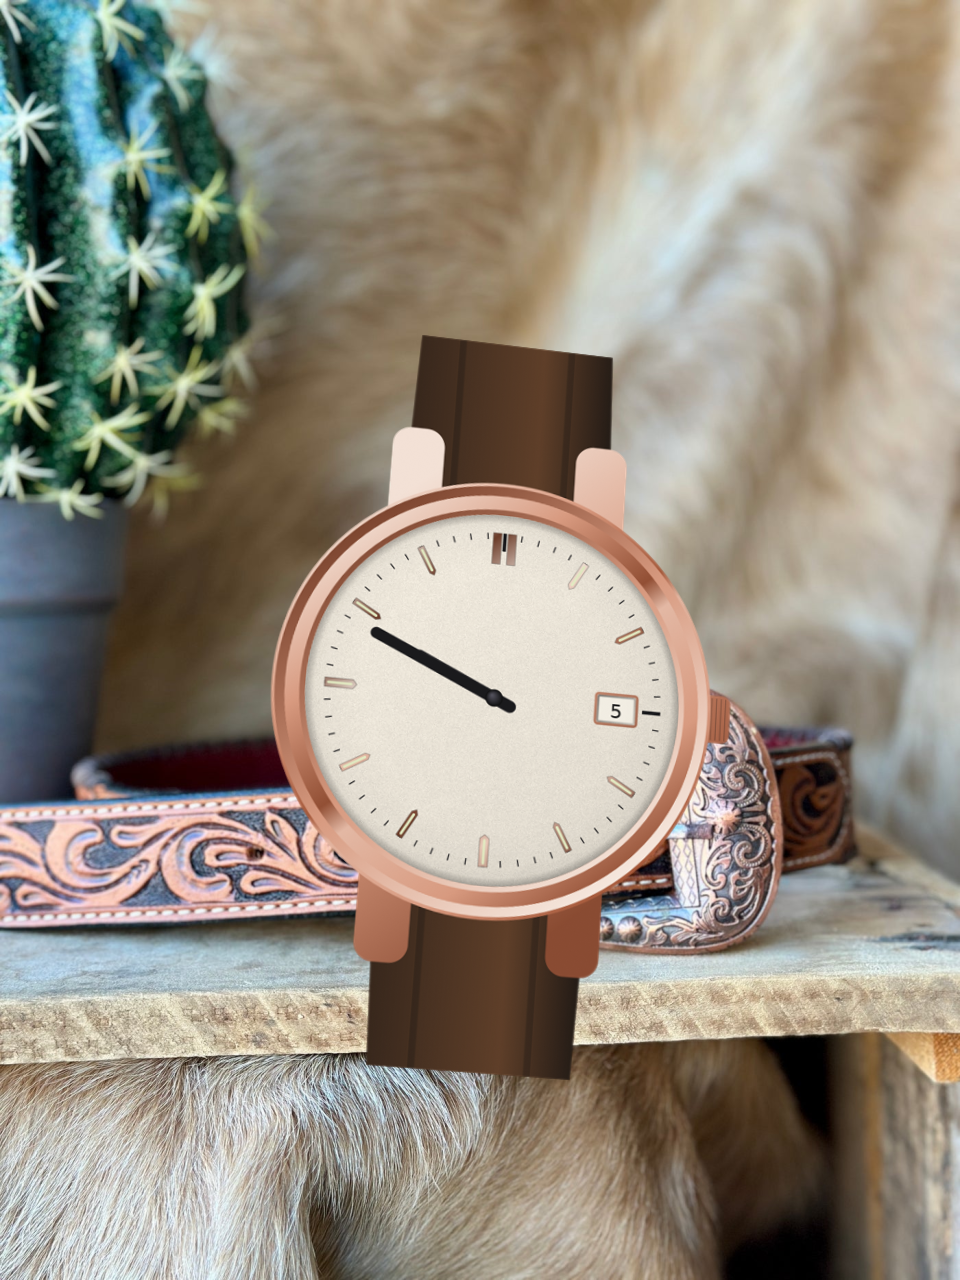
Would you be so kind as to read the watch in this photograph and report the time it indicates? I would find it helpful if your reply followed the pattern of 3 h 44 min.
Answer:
9 h 49 min
